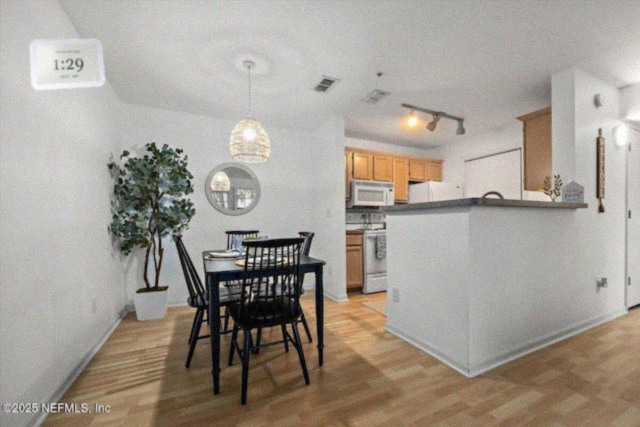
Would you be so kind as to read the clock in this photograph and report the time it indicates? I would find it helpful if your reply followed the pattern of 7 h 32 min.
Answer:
1 h 29 min
